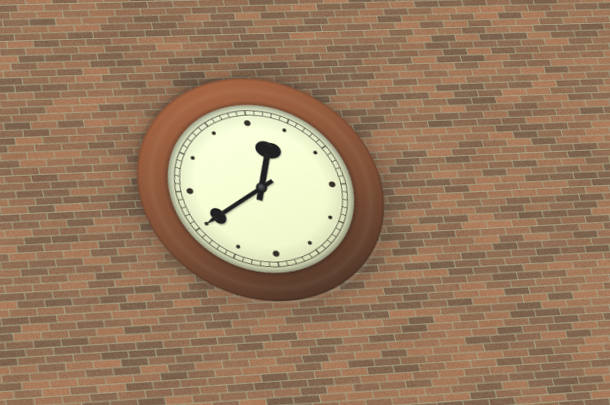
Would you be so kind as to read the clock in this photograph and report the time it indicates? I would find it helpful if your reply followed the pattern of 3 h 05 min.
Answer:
12 h 40 min
